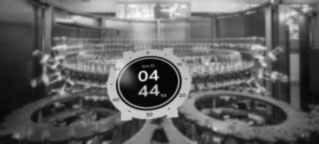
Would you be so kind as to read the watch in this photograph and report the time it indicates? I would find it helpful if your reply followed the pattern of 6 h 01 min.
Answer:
4 h 44 min
